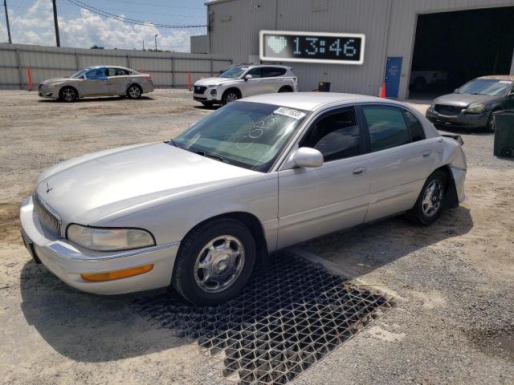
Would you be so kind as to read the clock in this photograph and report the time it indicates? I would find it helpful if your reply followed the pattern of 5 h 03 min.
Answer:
13 h 46 min
